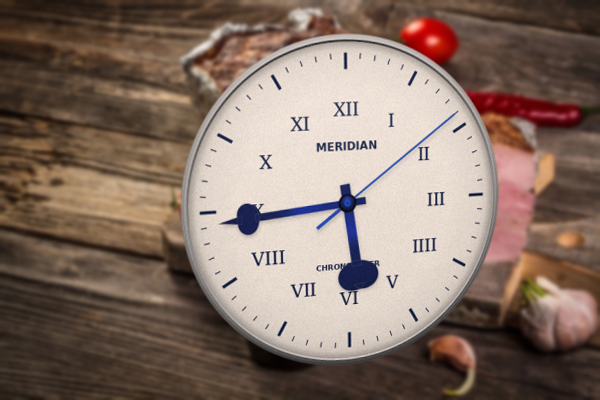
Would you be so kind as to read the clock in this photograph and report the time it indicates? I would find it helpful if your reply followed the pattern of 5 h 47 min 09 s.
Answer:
5 h 44 min 09 s
